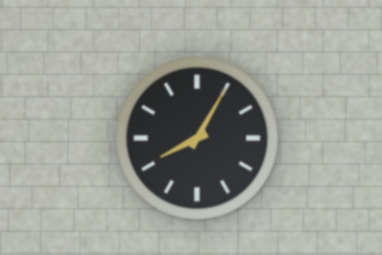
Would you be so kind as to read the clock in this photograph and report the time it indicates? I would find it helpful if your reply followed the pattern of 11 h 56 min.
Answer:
8 h 05 min
